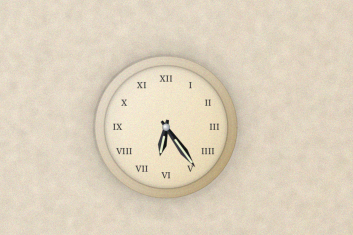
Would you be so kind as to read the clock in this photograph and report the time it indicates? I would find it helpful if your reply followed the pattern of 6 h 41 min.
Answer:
6 h 24 min
